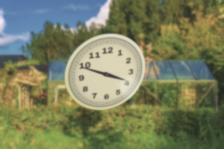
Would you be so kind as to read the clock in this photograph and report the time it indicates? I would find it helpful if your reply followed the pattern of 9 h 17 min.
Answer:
3 h 49 min
